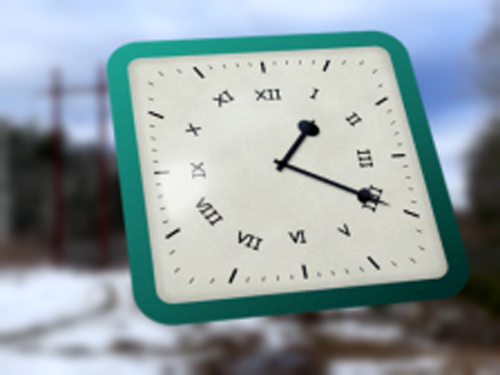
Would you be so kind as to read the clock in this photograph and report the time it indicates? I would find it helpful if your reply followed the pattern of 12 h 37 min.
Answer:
1 h 20 min
